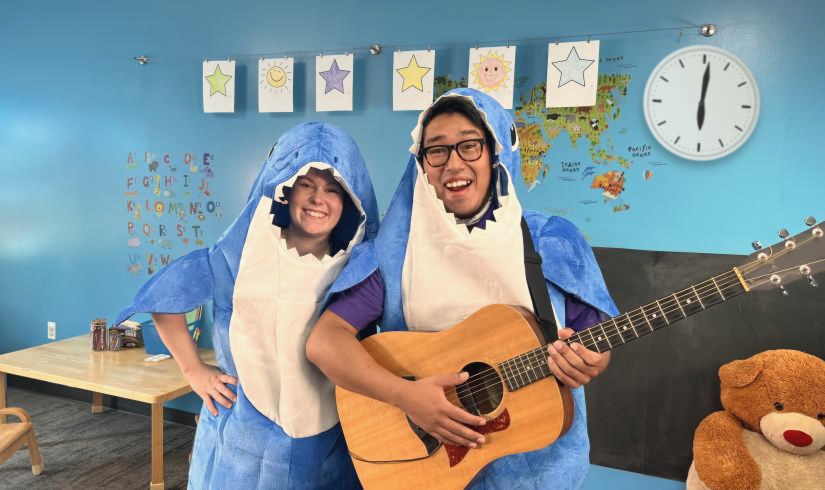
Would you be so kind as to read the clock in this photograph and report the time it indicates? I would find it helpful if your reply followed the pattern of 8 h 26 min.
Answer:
6 h 01 min
